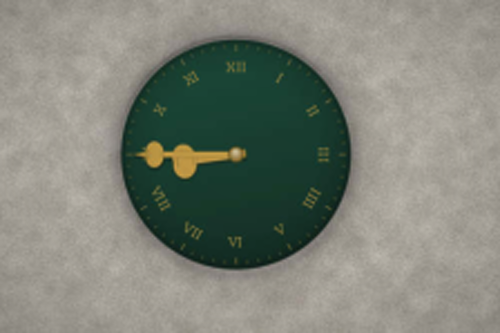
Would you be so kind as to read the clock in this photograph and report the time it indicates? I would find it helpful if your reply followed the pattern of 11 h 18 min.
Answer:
8 h 45 min
